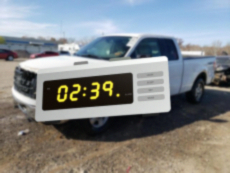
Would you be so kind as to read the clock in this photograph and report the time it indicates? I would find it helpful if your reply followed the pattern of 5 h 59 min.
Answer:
2 h 39 min
